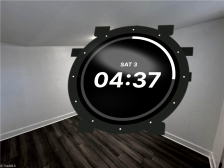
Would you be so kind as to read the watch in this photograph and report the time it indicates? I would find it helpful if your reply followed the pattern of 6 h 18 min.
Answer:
4 h 37 min
